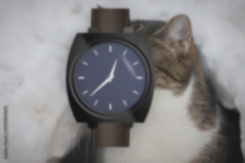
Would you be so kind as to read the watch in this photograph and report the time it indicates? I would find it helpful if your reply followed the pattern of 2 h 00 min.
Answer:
12 h 38 min
